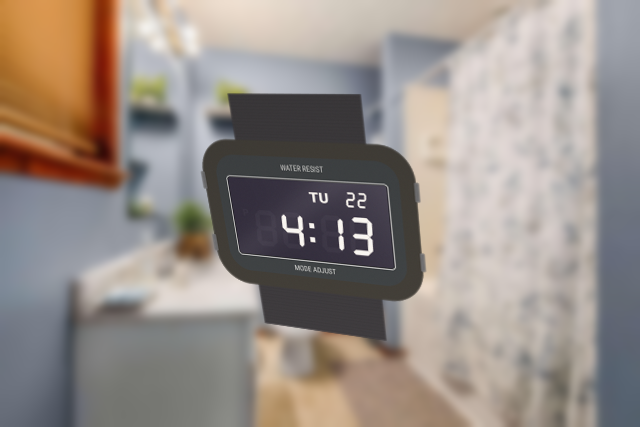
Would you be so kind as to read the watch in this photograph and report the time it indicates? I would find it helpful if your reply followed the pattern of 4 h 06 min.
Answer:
4 h 13 min
